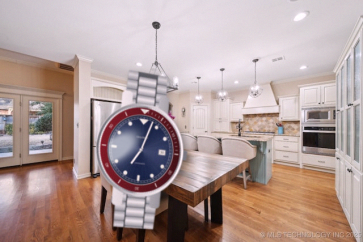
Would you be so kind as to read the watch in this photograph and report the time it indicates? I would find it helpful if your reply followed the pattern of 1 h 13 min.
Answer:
7 h 03 min
